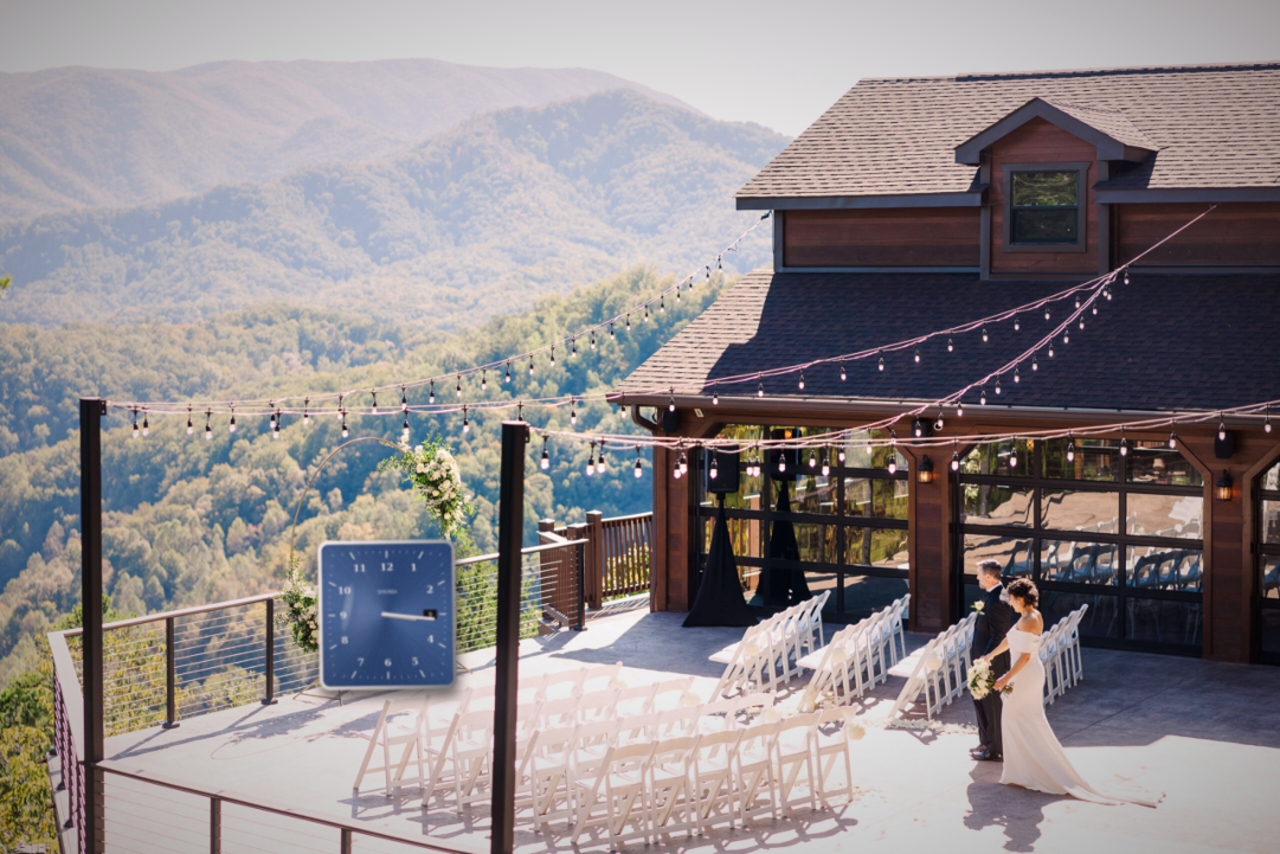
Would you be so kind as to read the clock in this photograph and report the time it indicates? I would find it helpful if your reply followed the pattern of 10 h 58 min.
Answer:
3 h 16 min
